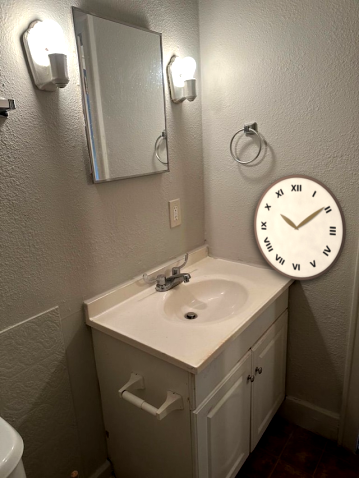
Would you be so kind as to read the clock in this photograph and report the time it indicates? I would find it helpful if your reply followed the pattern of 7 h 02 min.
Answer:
10 h 09 min
